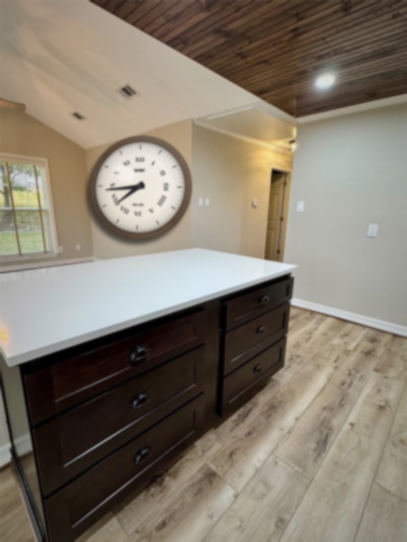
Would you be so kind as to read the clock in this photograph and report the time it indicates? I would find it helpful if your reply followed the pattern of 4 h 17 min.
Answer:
7 h 44 min
